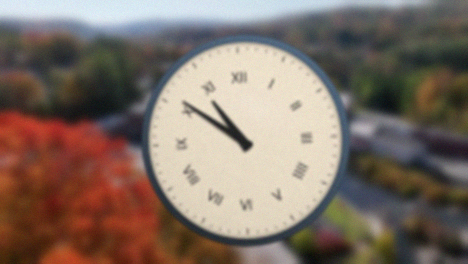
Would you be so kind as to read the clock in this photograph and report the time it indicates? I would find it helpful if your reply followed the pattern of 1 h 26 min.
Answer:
10 h 51 min
